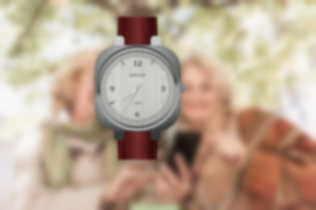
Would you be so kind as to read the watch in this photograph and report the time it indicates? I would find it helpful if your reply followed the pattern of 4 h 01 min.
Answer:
7 h 35 min
